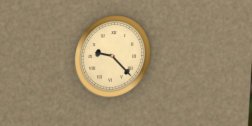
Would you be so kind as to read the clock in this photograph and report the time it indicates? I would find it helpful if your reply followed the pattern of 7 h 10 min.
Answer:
9 h 22 min
